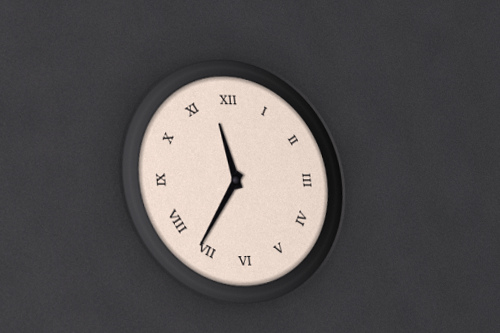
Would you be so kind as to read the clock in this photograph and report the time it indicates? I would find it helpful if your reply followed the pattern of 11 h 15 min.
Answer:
11 h 36 min
